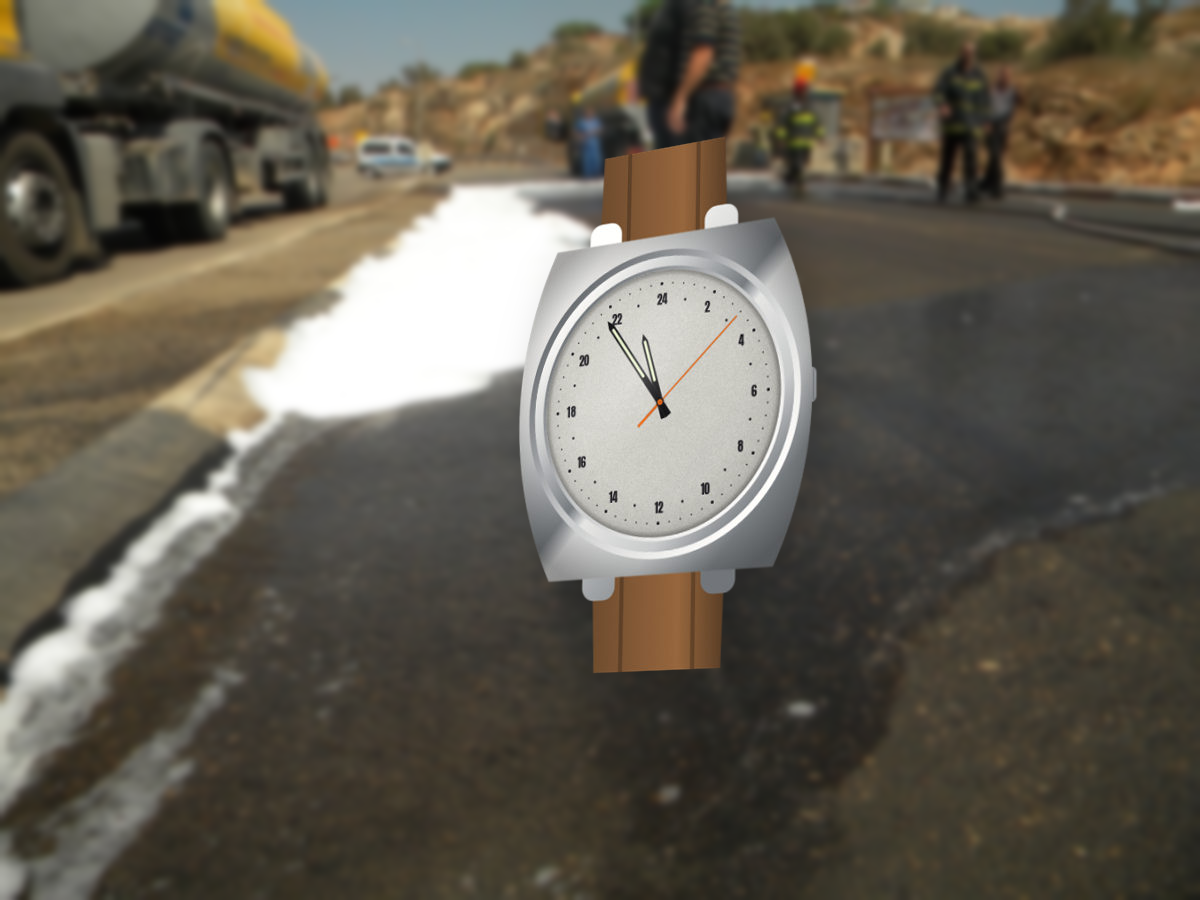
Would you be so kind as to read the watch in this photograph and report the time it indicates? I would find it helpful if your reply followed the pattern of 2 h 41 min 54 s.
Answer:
22 h 54 min 08 s
